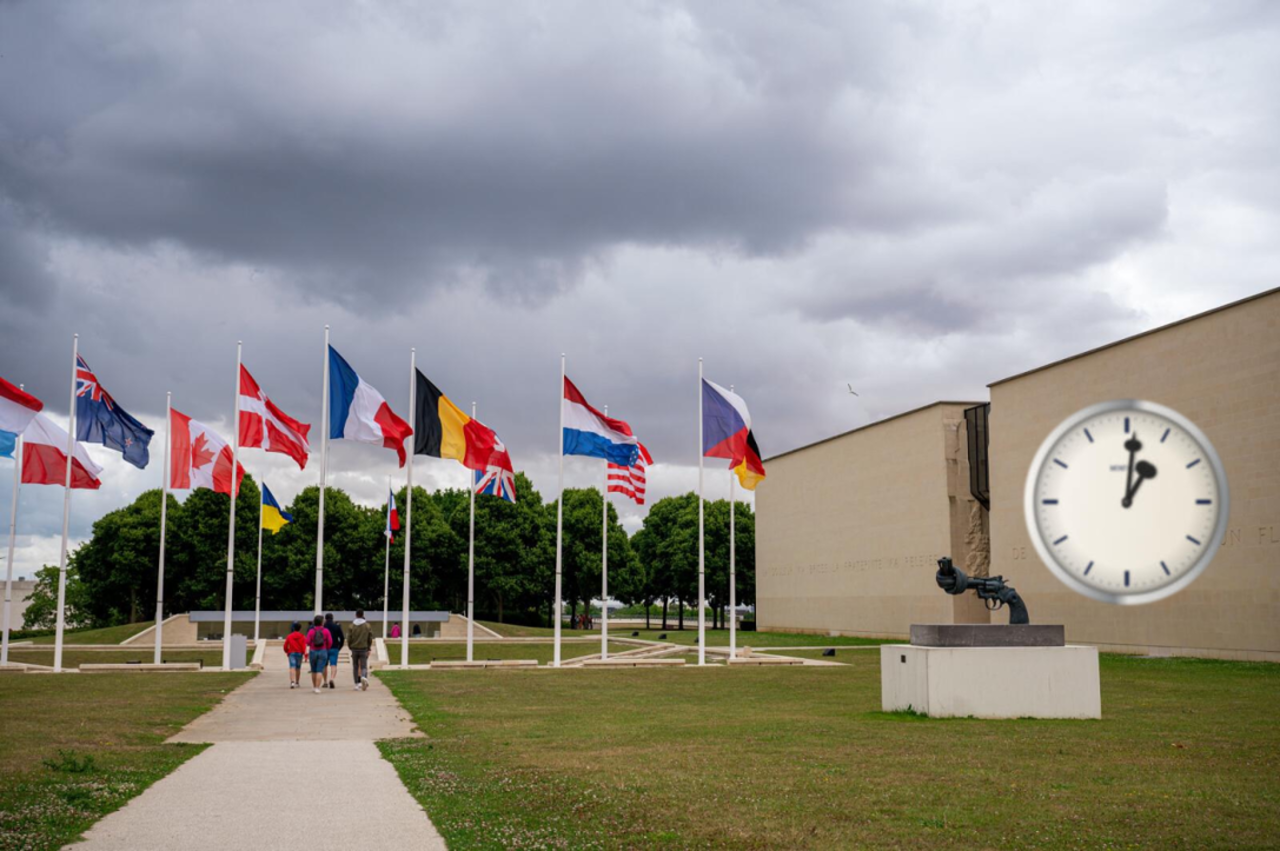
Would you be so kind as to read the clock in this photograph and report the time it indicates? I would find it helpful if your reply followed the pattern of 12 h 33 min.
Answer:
1 h 01 min
